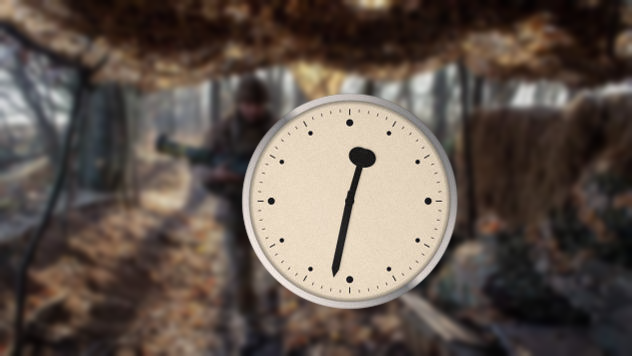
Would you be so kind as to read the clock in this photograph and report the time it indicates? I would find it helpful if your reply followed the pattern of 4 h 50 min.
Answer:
12 h 32 min
